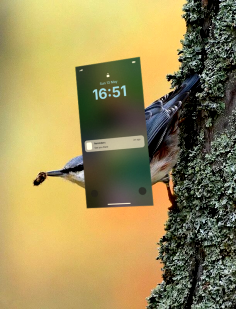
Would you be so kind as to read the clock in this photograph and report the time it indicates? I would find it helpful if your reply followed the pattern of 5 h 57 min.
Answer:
16 h 51 min
